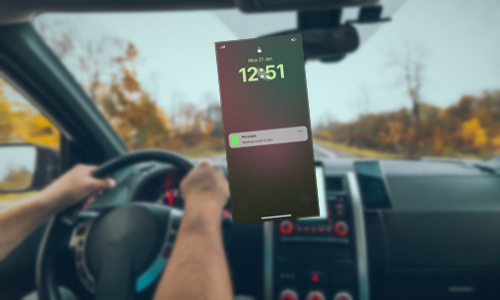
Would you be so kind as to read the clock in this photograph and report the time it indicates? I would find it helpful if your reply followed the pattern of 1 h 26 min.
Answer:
12 h 51 min
